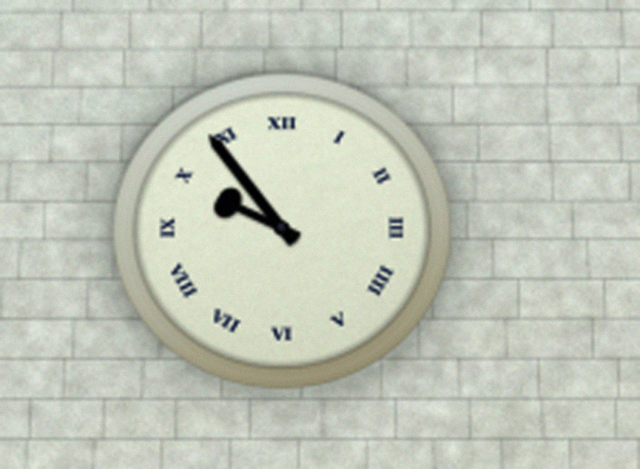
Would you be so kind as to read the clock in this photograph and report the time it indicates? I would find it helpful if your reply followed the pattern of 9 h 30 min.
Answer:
9 h 54 min
